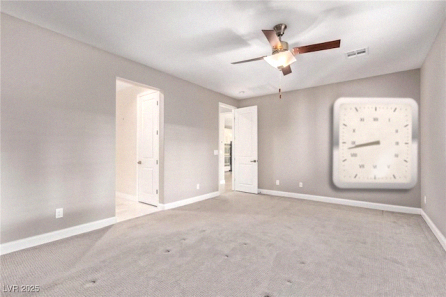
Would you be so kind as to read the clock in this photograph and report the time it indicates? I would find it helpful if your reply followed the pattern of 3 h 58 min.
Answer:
8 h 43 min
